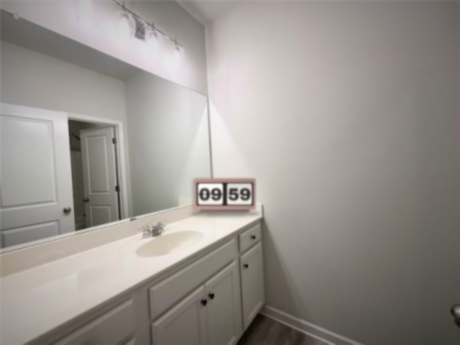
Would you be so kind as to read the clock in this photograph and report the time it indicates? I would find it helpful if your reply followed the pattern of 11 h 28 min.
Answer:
9 h 59 min
